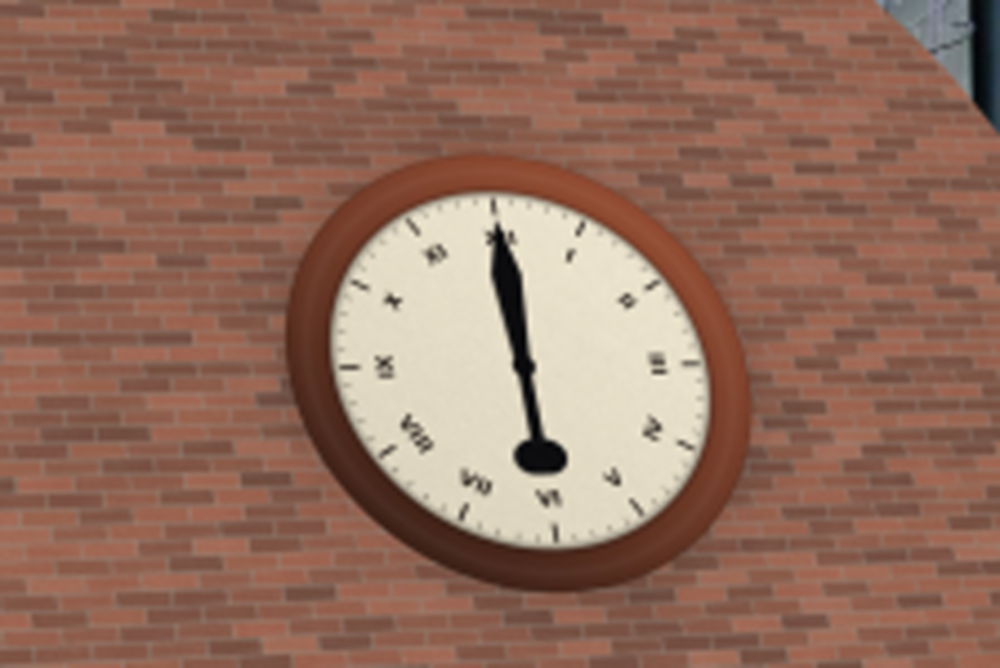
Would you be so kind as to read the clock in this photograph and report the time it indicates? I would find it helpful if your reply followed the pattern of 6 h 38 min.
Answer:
6 h 00 min
